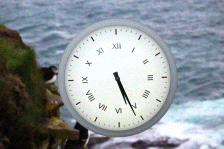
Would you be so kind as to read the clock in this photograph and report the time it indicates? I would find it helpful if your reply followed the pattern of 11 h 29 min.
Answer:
5 h 26 min
